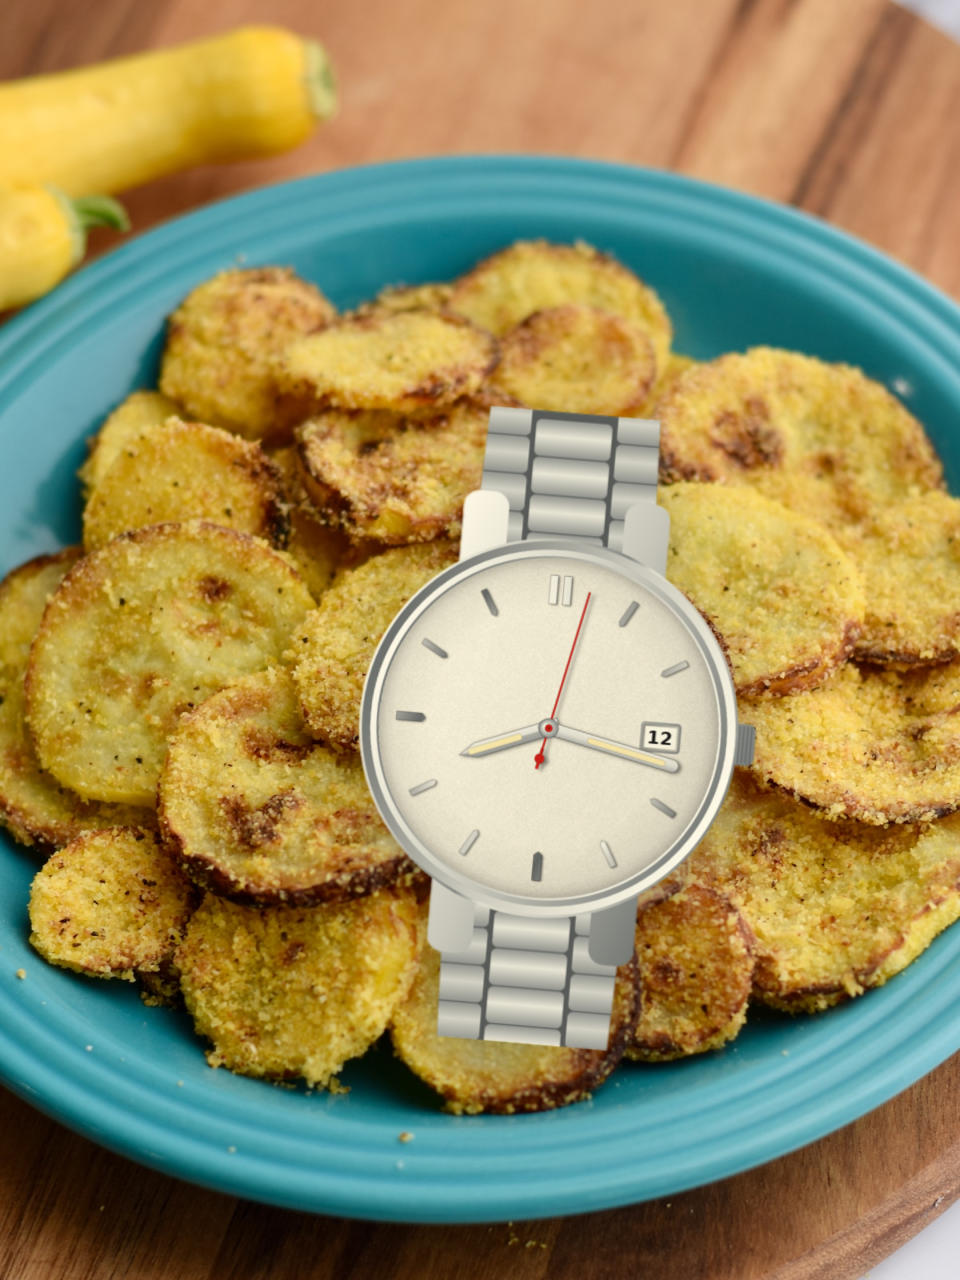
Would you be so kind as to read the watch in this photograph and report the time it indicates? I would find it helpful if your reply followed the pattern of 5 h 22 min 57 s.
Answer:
8 h 17 min 02 s
